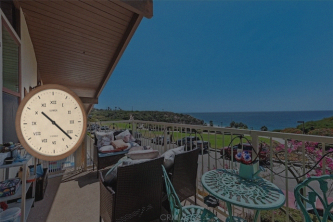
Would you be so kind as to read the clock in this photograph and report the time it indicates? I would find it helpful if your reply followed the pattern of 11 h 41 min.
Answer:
10 h 22 min
